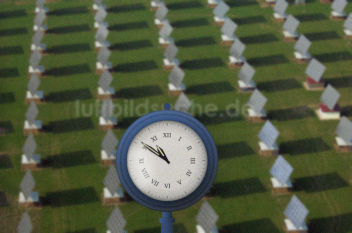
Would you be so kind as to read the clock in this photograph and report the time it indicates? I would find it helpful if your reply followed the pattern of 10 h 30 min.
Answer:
10 h 51 min
